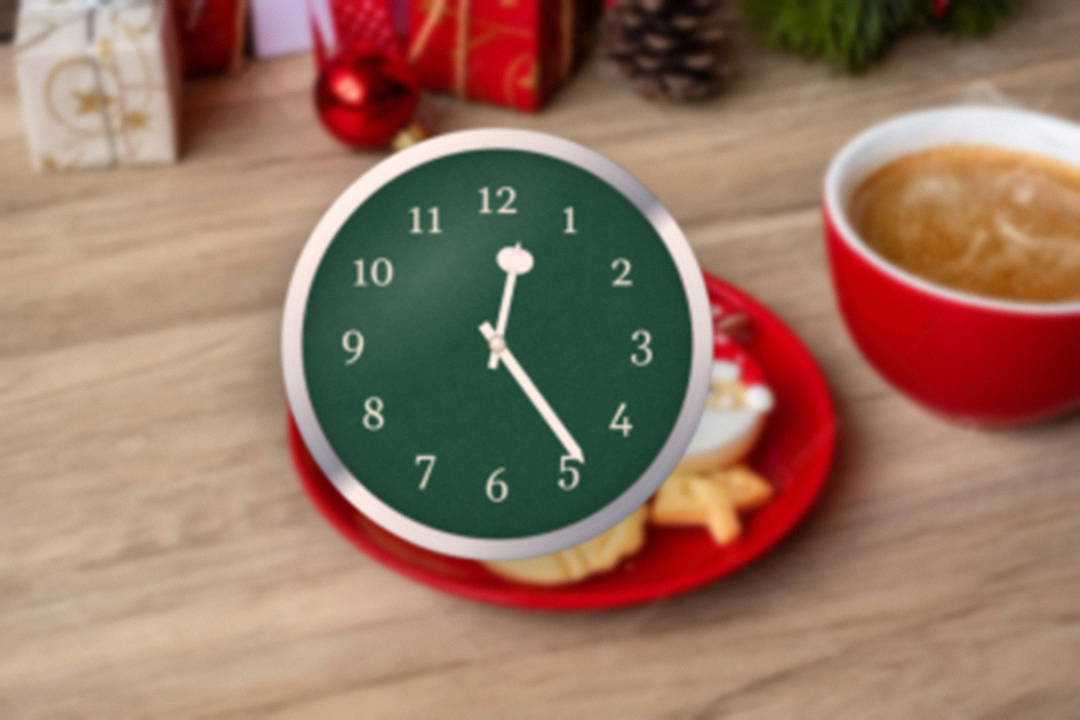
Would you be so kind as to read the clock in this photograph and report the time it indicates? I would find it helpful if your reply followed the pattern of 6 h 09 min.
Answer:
12 h 24 min
